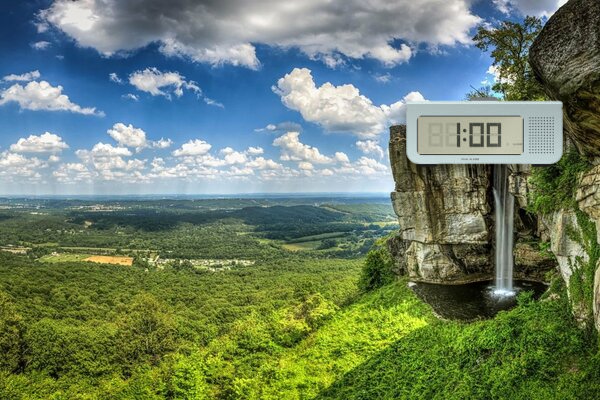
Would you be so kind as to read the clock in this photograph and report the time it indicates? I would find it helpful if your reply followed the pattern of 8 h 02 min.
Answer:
1 h 00 min
